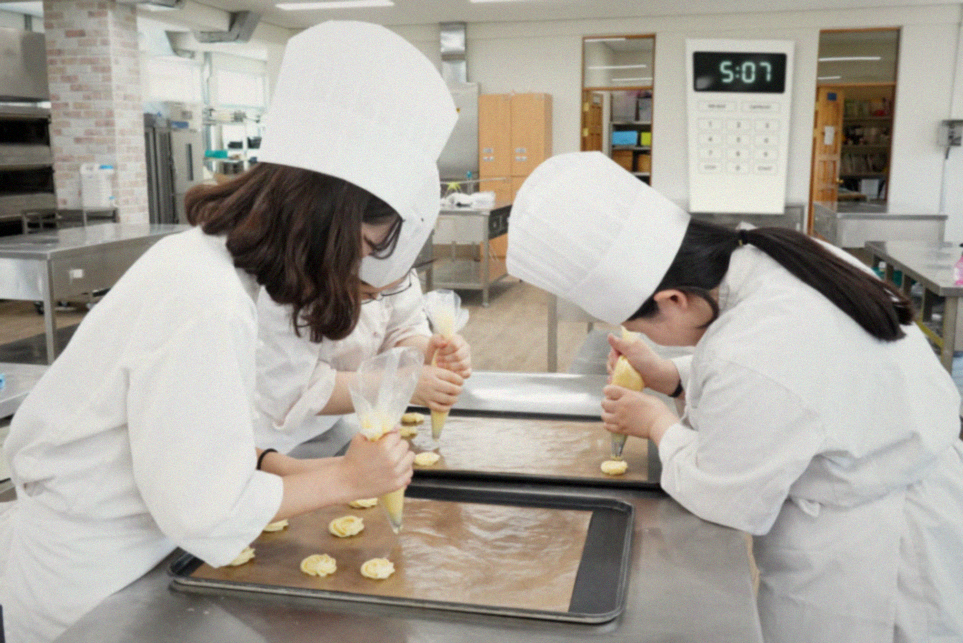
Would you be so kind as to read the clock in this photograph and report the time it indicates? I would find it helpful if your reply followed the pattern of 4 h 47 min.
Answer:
5 h 07 min
